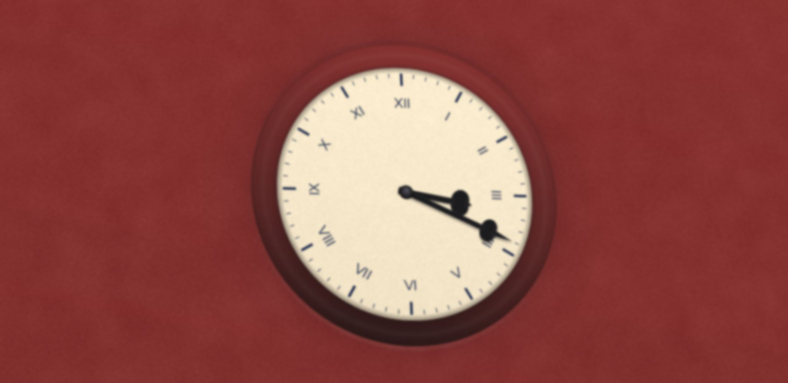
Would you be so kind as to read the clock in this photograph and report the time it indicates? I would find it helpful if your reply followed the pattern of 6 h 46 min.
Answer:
3 h 19 min
